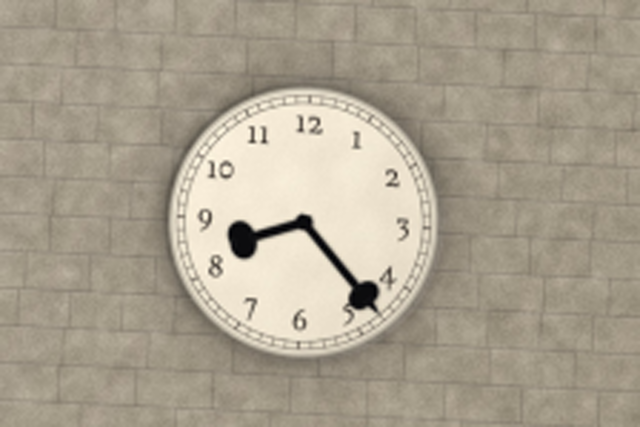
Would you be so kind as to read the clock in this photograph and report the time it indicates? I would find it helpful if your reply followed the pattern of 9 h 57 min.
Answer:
8 h 23 min
